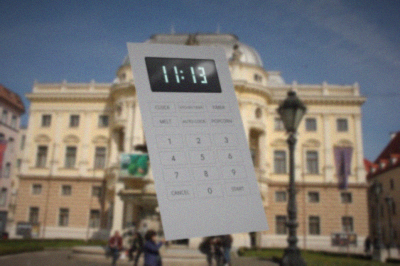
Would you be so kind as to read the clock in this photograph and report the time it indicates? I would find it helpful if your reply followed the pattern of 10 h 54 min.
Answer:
11 h 13 min
